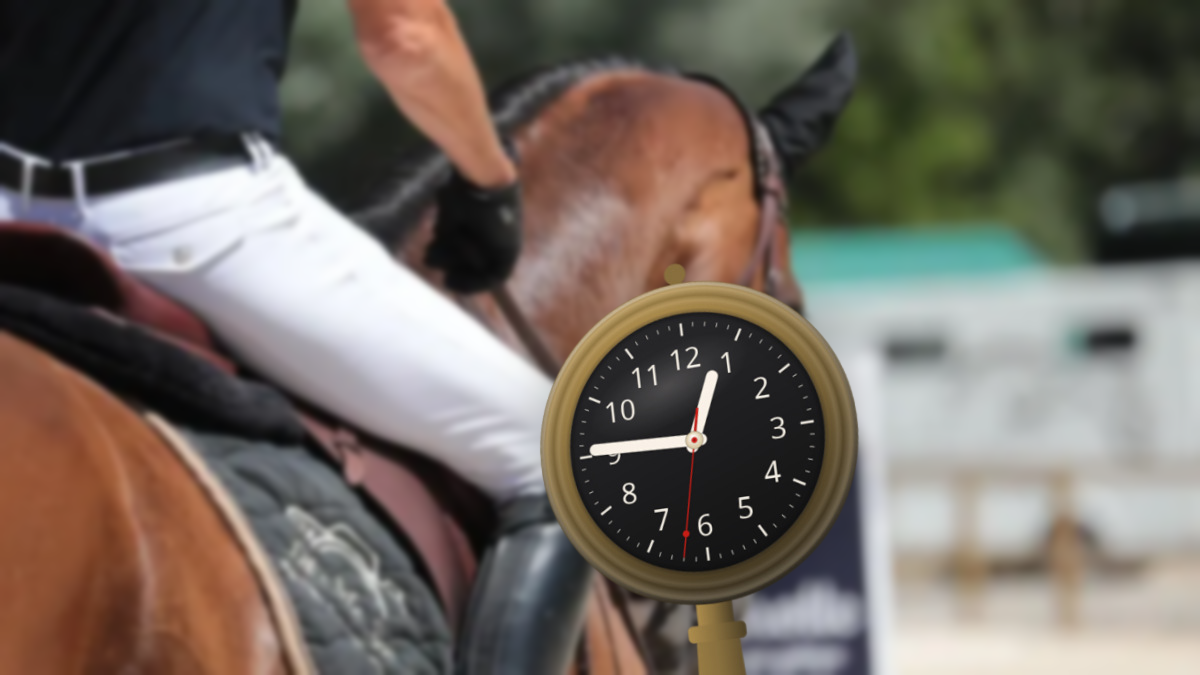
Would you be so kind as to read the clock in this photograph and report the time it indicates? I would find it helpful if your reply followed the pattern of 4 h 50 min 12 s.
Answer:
12 h 45 min 32 s
